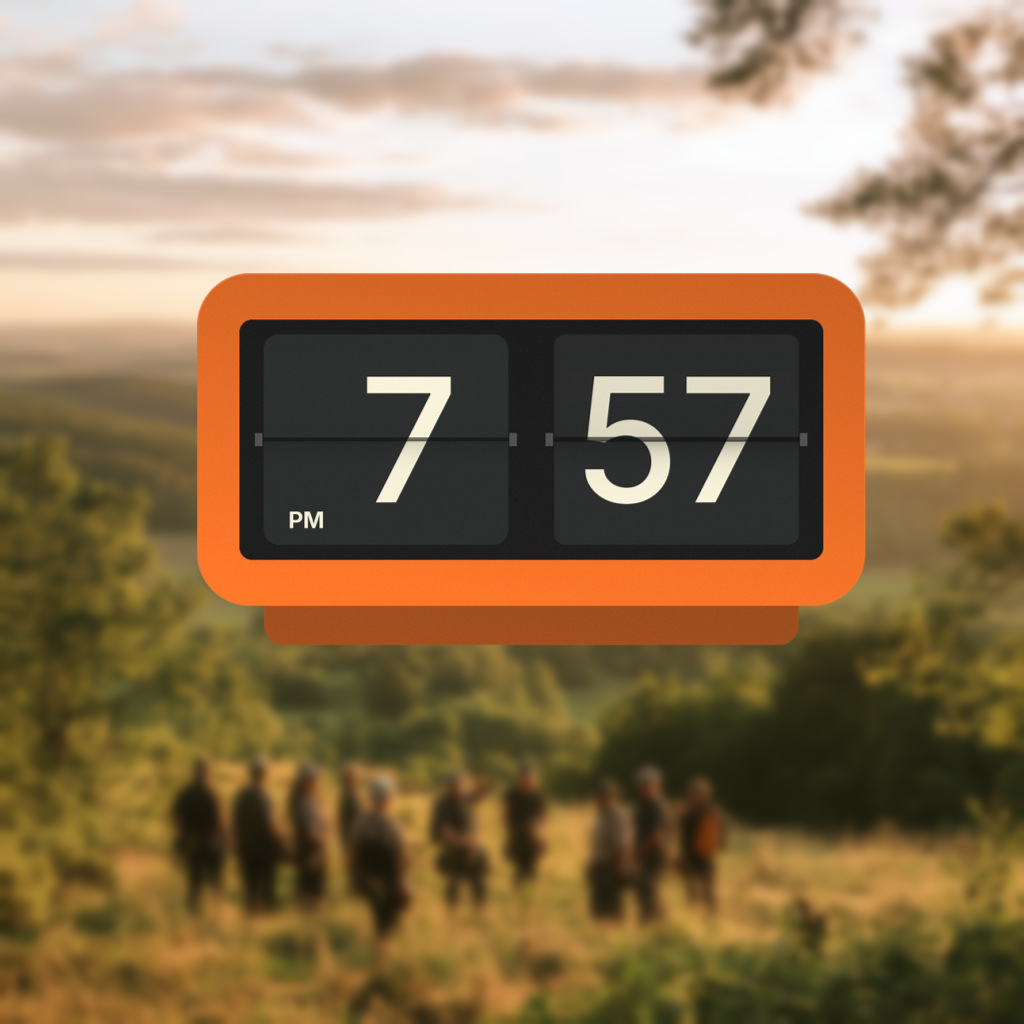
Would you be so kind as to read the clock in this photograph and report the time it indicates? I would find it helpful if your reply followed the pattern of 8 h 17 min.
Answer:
7 h 57 min
